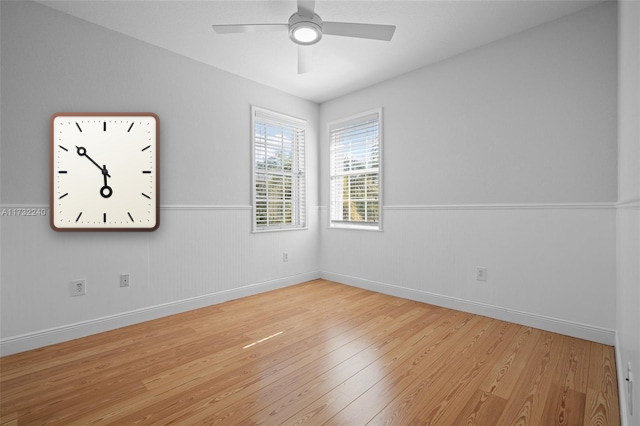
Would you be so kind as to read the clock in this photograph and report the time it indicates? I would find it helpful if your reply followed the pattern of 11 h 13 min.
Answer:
5 h 52 min
